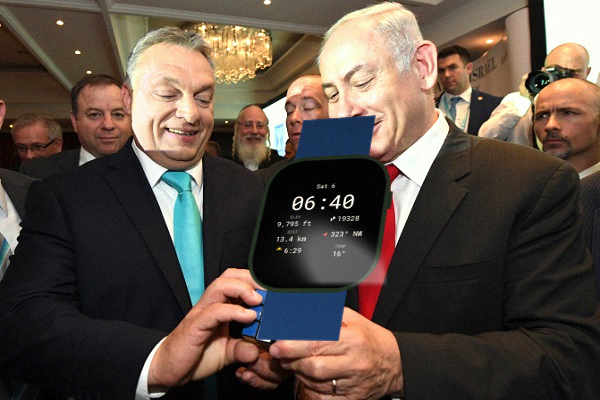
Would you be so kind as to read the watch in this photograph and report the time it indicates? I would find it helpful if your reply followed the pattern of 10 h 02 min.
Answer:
6 h 40 min
